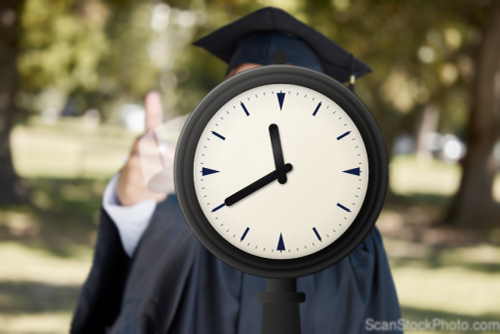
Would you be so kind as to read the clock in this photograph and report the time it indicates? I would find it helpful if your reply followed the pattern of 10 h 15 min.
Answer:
11 h 40 min
